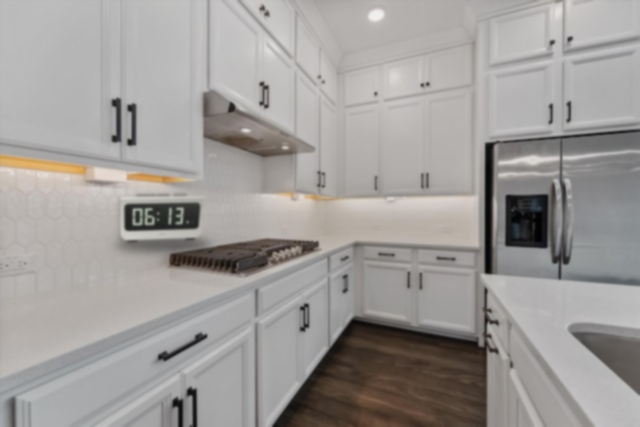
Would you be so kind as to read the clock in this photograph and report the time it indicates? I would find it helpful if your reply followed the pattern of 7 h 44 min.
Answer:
6 h 13 min
